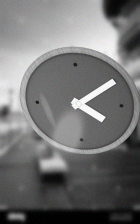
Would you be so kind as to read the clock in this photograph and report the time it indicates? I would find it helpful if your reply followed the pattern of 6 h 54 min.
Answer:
4 h 09 min
